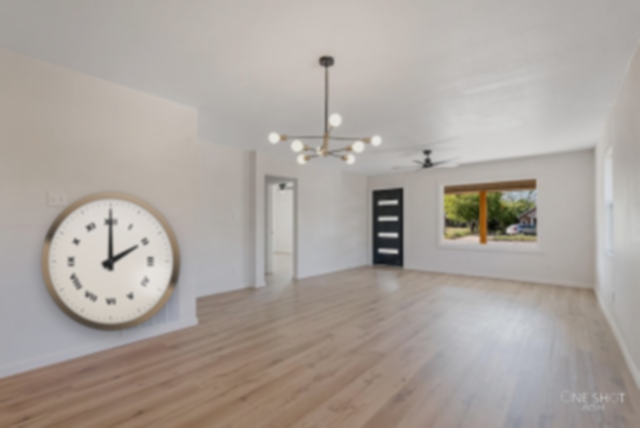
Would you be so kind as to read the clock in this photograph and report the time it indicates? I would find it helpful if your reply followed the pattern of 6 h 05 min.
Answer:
2 h 00 min
